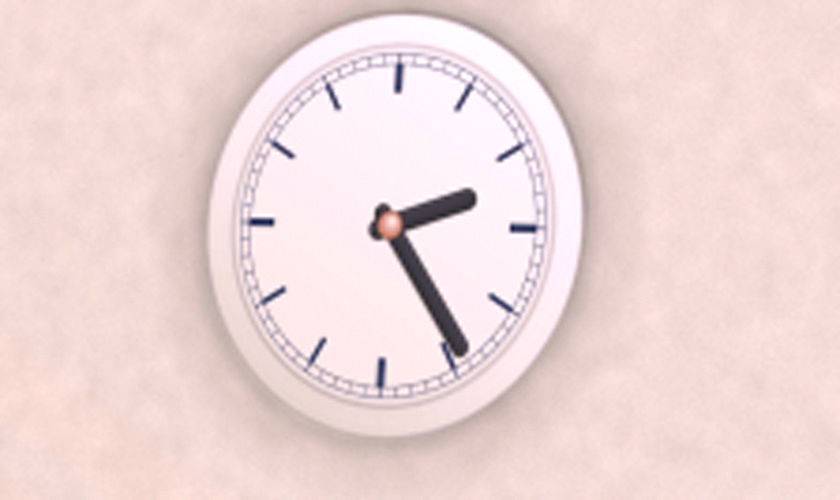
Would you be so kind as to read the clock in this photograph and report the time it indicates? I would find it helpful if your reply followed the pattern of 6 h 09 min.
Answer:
2 h 24 min
